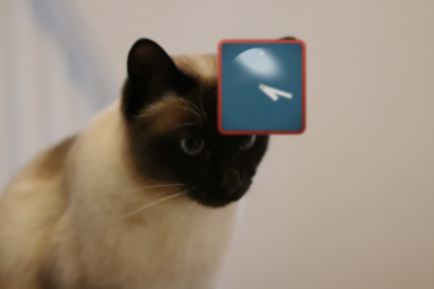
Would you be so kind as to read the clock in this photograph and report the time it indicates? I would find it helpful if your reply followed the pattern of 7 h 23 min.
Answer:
4 h 18 min
